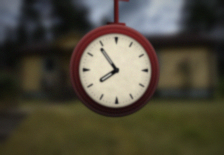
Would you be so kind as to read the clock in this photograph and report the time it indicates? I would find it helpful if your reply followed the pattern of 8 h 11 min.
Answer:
7 h 54 min
